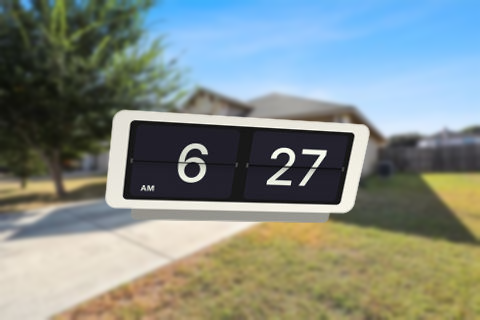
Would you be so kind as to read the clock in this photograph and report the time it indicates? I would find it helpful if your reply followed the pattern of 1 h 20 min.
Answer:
6 h 27 min
